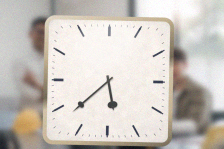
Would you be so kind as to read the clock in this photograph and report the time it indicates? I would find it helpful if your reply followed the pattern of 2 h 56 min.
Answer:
5 h 38 min
